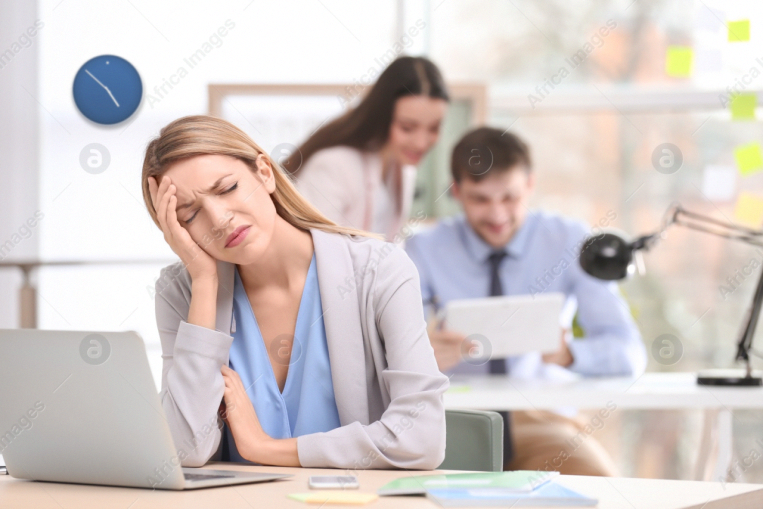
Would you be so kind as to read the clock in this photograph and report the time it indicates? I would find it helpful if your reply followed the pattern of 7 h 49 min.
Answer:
4 h 52 min
